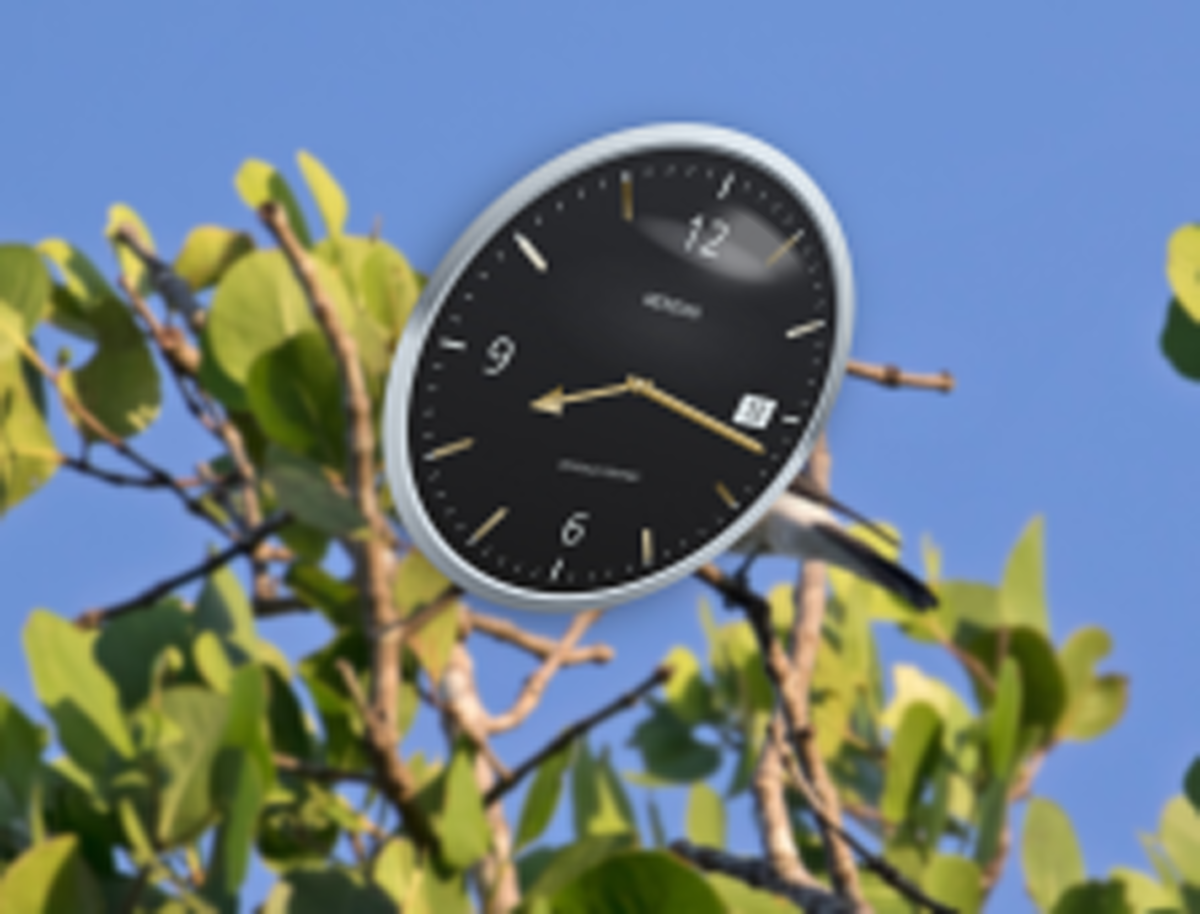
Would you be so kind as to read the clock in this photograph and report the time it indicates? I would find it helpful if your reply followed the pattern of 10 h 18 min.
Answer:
8 h 17 min
